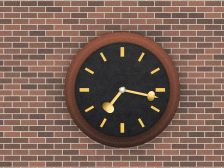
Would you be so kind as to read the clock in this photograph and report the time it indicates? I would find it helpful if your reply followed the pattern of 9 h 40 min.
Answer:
7 h 17 min
